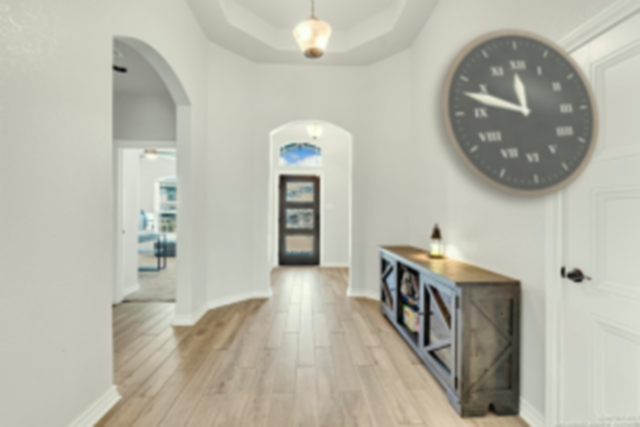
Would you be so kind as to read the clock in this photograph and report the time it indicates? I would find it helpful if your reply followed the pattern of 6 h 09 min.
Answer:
11 h 48 min
